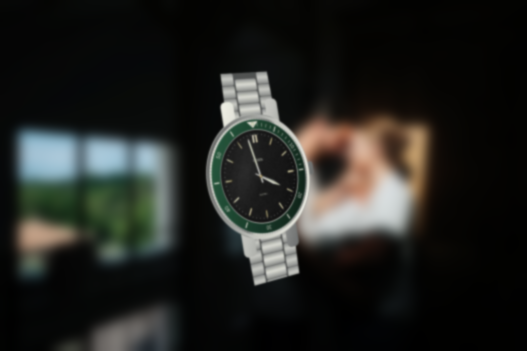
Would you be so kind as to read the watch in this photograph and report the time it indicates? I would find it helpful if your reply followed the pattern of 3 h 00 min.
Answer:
3 h 58 min
